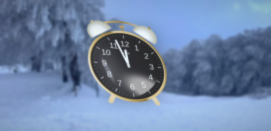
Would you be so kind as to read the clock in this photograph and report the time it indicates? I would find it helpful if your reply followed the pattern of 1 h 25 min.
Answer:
11 h 57 min
